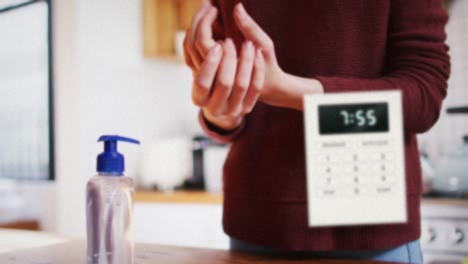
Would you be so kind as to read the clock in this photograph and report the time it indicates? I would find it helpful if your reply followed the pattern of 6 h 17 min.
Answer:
7 h 55 min
